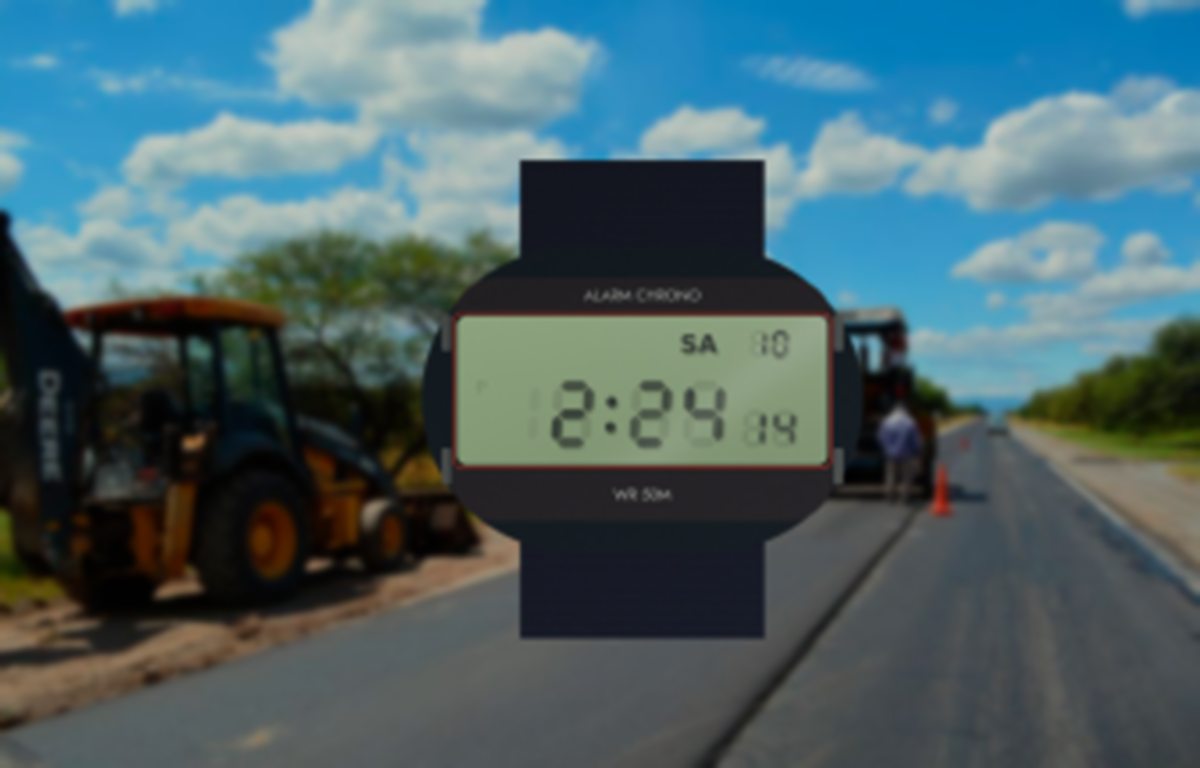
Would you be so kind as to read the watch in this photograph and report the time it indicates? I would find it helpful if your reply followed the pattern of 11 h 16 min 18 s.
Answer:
2 h 24 min 14 s
